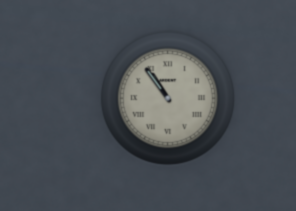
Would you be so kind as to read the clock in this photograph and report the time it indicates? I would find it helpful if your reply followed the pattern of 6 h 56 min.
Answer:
10 h 54 min
